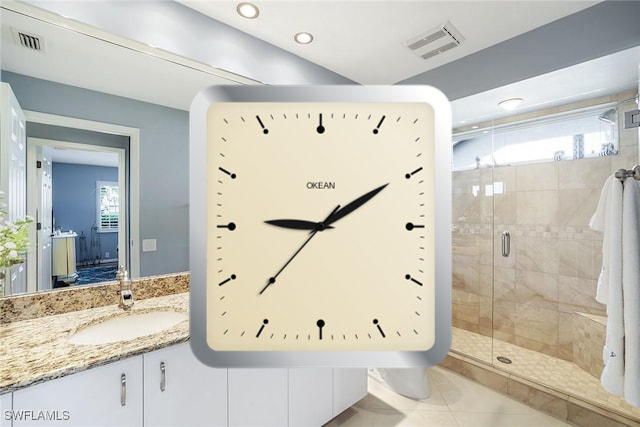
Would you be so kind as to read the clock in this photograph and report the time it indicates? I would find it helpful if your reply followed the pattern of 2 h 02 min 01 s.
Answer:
9 h 09 min 37 s
